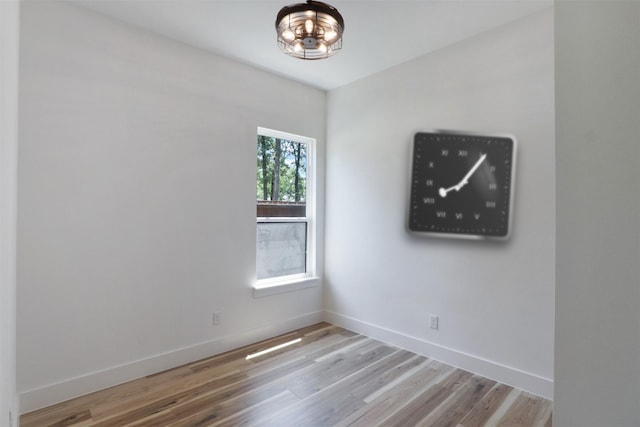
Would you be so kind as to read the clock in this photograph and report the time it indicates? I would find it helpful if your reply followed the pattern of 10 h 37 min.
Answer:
8 h 06 min
